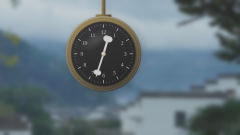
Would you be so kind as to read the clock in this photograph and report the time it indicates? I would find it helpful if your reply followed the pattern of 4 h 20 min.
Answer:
12 h 33 min
